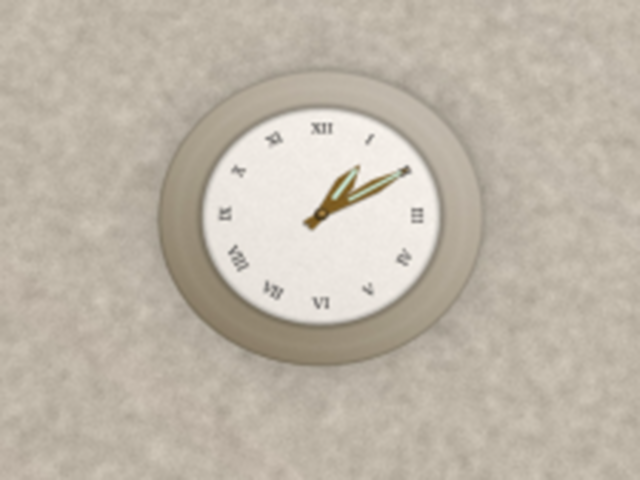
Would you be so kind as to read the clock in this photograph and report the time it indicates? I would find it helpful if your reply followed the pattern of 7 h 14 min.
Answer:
1 h 10 min
